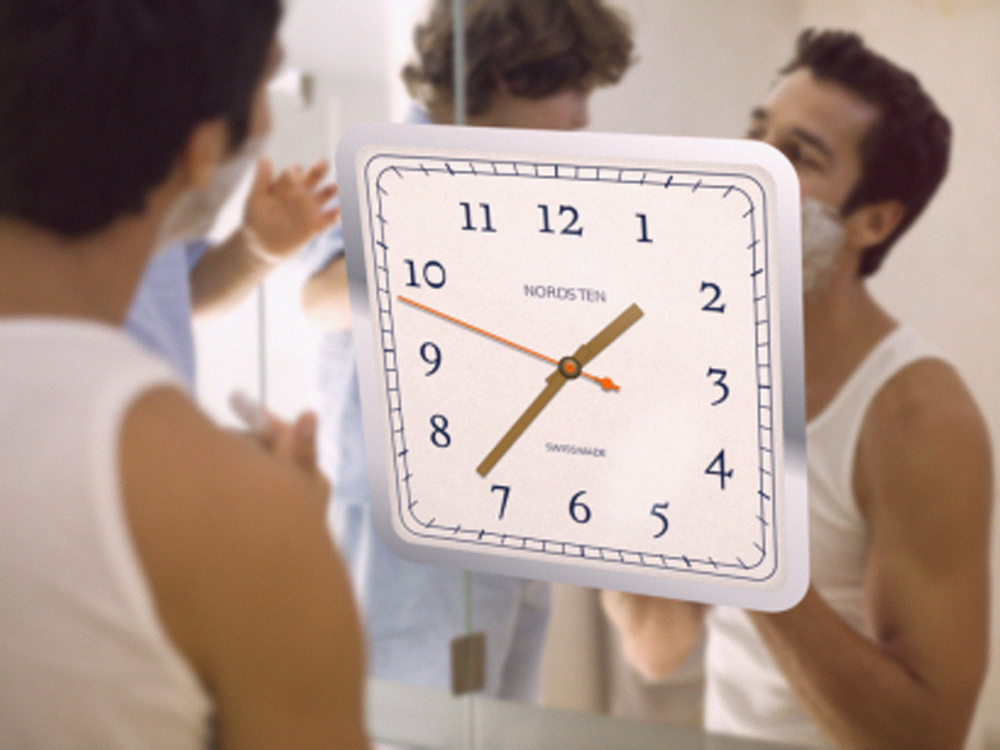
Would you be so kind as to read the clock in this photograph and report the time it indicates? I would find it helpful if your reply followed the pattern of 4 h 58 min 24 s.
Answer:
1 h 36 min 48 s
